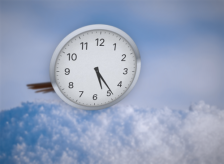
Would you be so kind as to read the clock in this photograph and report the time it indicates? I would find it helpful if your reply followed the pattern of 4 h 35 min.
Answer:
5 h 24 min
